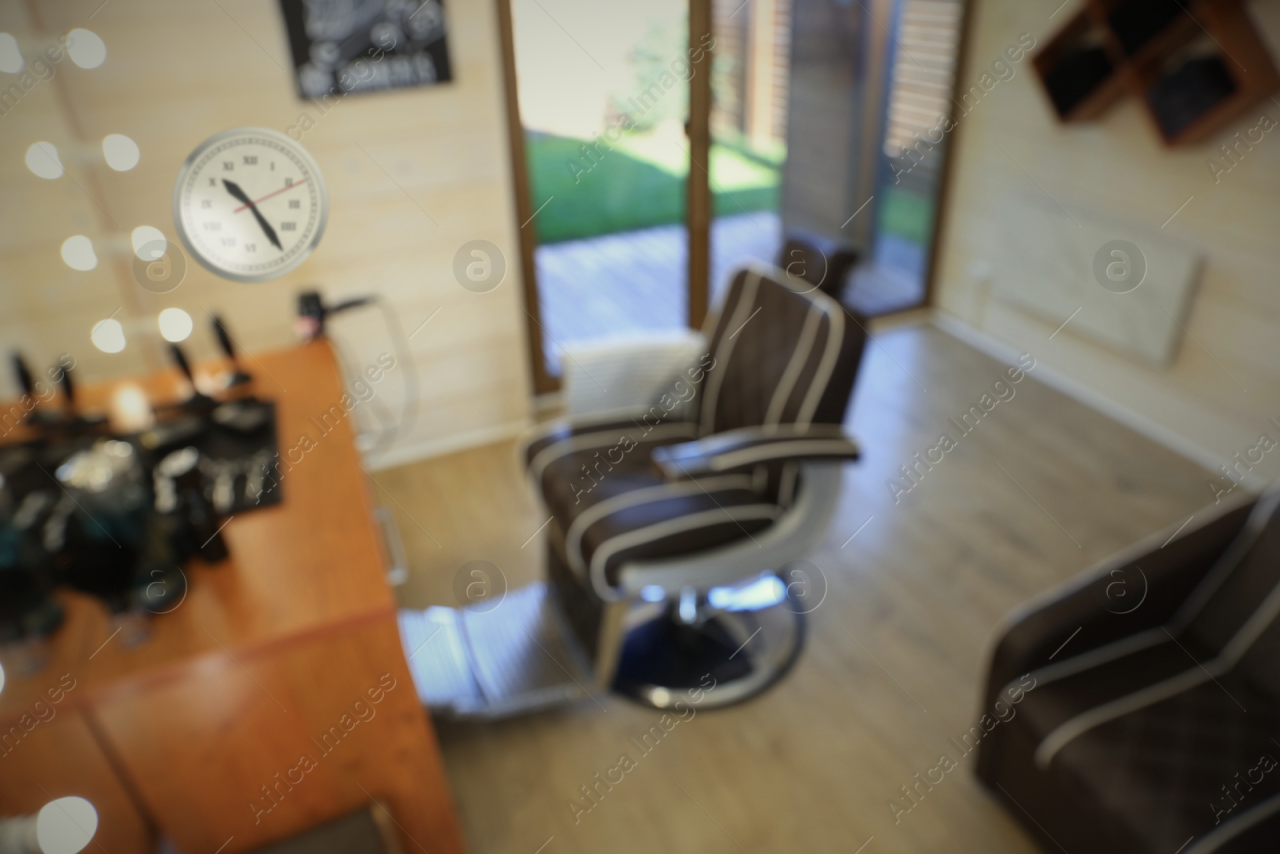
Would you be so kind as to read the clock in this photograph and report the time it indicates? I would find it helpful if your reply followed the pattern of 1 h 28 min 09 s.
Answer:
10 h 24 min 11 s
